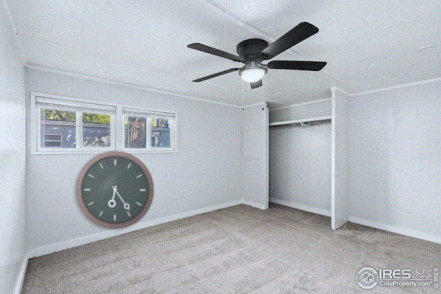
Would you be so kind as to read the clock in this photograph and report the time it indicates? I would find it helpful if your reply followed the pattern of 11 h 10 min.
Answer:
6 h 24 min
